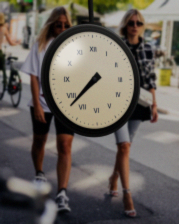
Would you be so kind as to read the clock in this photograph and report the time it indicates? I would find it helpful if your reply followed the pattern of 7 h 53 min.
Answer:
7 h 38 min
